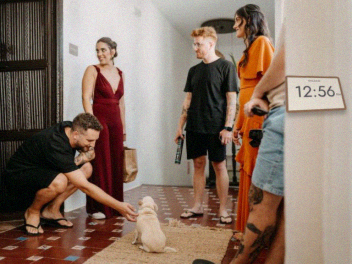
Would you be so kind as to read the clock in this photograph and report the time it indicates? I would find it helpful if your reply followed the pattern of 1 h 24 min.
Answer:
12 h 56 min
